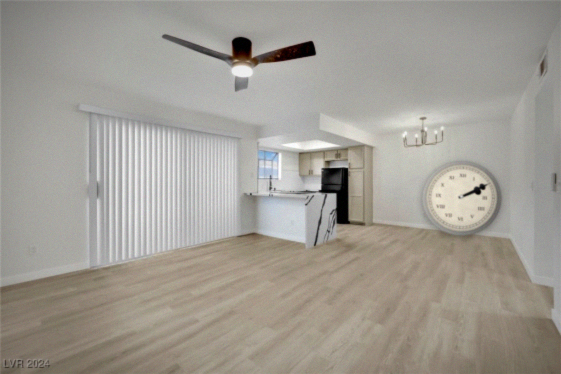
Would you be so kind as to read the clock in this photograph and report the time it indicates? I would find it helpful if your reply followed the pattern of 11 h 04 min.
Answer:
2 h 10 min
